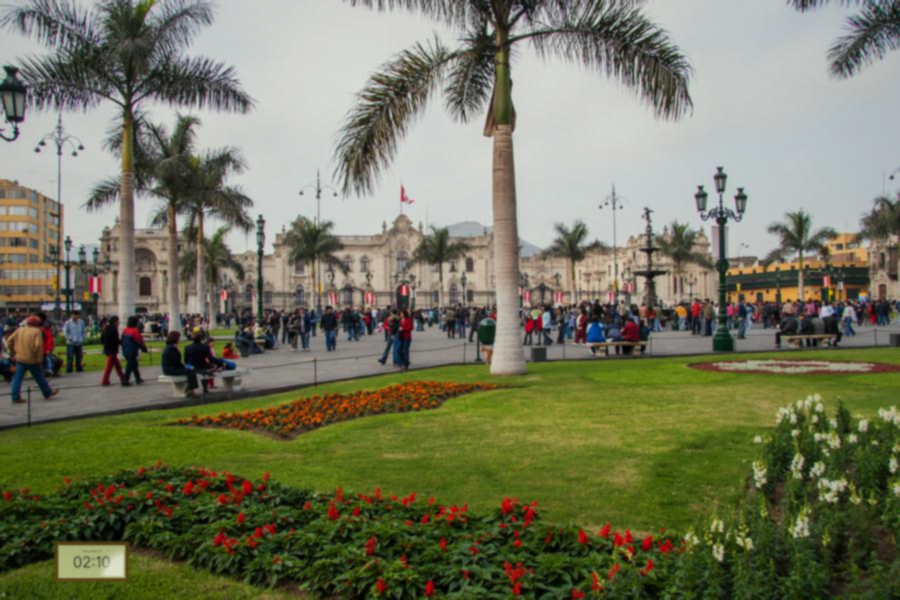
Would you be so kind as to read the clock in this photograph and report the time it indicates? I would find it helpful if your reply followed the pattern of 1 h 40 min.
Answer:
2 h 10 min
